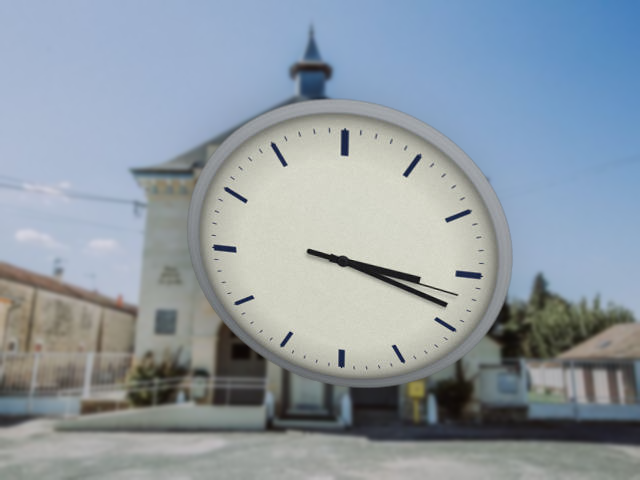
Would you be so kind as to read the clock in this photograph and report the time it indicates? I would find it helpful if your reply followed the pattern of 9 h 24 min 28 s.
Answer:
3 h 18 min 17 s
